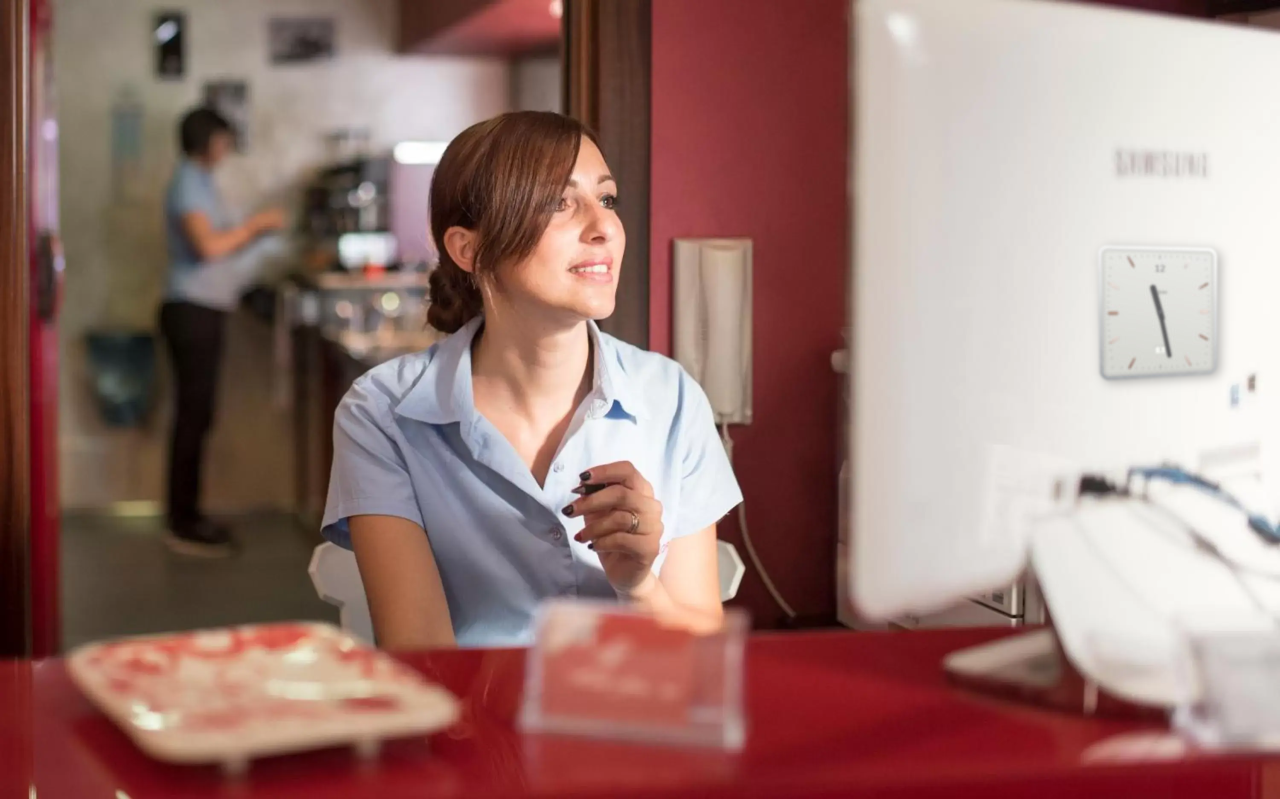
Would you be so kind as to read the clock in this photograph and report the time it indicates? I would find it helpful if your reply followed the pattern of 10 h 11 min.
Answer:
11 h 28 min
